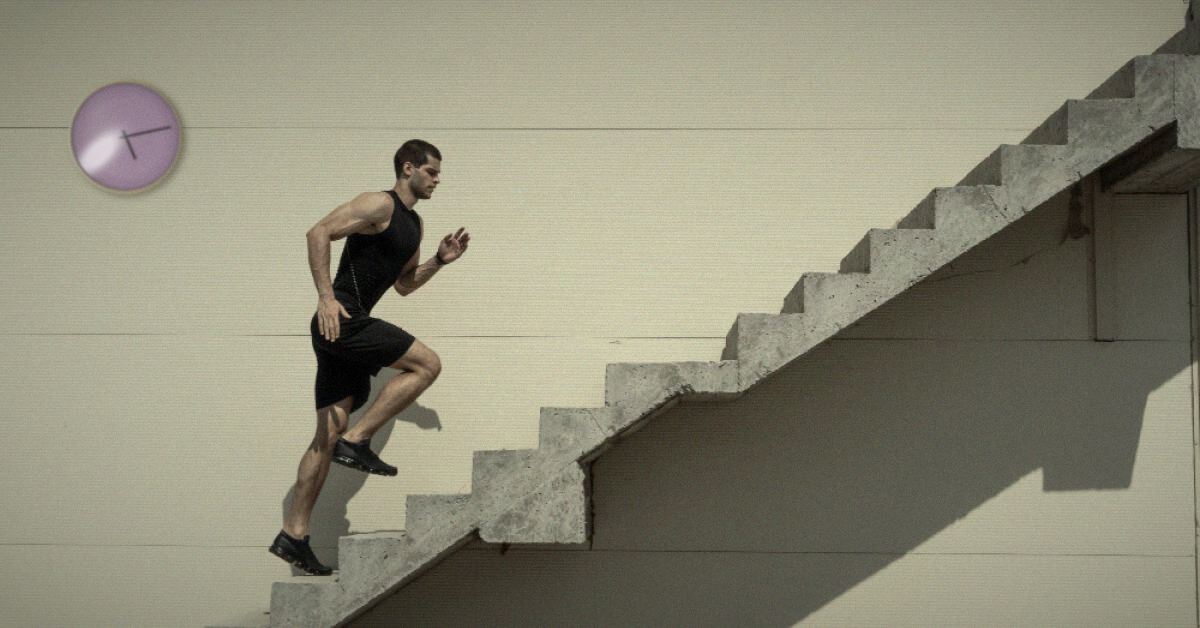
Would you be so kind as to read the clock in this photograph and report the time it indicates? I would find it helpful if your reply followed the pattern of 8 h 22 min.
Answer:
5 h 13 min
